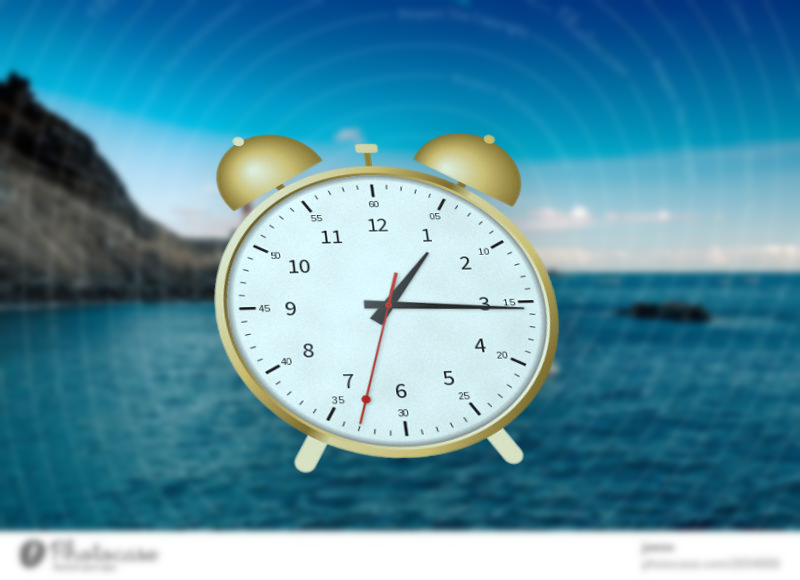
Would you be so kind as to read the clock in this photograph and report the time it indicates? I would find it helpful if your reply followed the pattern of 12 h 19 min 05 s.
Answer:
1 h 15 min 33 s
